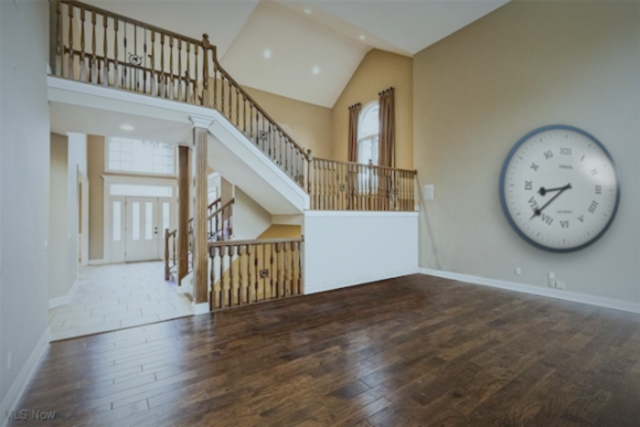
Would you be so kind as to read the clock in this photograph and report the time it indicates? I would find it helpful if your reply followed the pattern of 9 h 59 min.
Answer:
8 h 38 min
